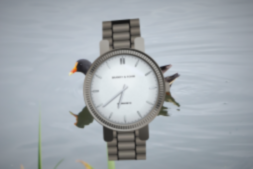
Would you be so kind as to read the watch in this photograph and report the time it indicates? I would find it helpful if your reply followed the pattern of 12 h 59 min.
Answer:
6 h 39 min
